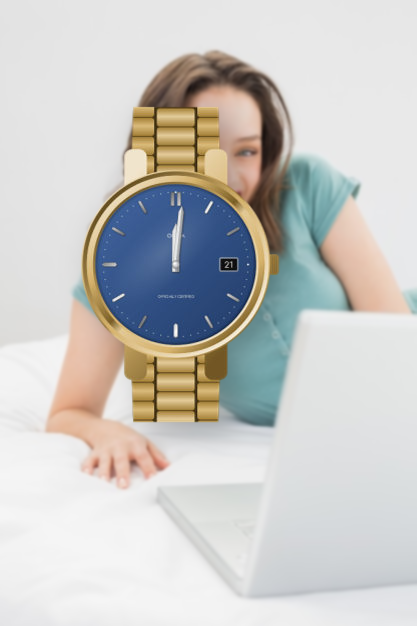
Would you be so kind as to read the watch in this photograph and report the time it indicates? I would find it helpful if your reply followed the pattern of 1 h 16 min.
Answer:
12 h 01 min
